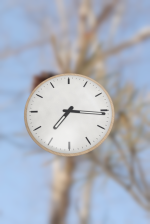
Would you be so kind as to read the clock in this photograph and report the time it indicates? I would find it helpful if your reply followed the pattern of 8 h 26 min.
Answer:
7 h 16 min
